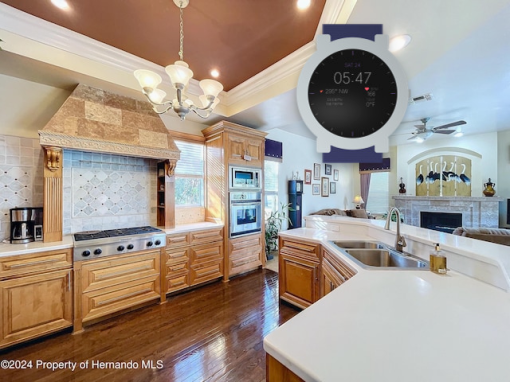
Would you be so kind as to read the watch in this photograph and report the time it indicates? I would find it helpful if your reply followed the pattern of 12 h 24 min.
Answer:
5 h 47 min
